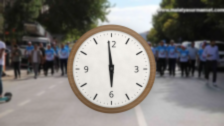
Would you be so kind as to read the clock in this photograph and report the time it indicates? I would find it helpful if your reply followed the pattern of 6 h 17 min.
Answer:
5 h 59 min
